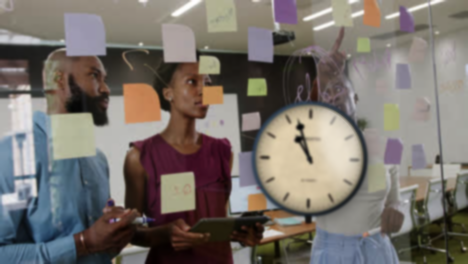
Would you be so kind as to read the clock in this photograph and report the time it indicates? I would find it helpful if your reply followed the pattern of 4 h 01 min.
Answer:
10 h 57 min
